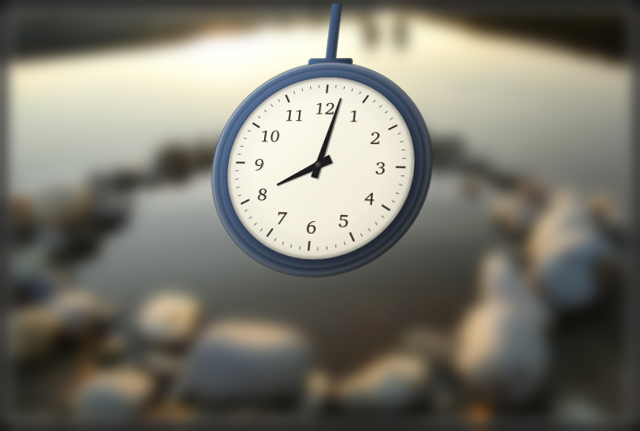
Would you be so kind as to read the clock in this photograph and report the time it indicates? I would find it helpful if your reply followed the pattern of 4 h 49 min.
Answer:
8 h 02 min
